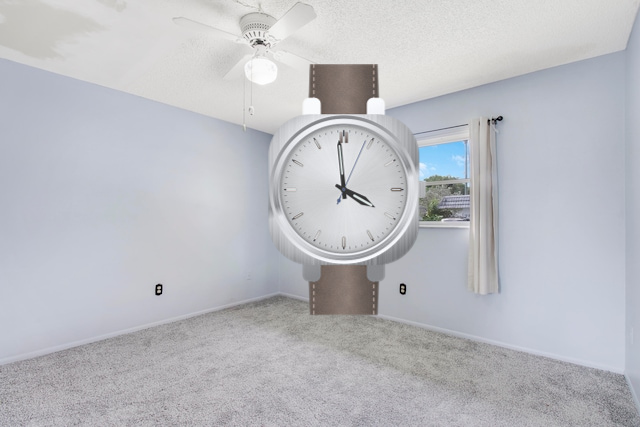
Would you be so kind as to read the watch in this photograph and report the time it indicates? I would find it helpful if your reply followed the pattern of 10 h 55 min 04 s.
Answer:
3 h 59 min 04 s
